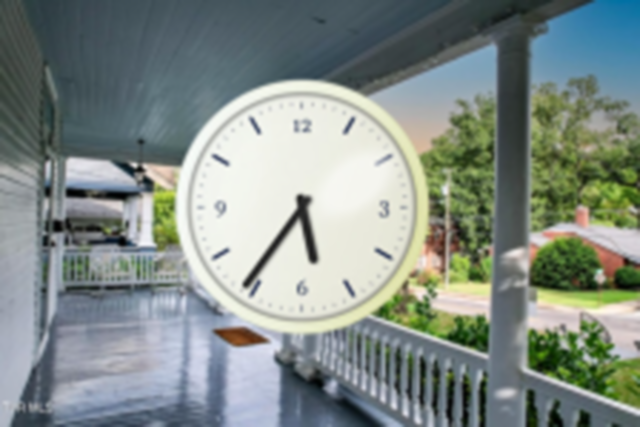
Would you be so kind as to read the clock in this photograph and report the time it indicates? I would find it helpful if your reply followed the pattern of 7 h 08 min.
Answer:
5 h 36 min
